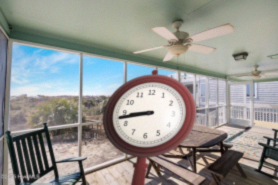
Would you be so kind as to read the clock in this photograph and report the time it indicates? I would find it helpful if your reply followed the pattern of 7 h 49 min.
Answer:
8 h 43 min
